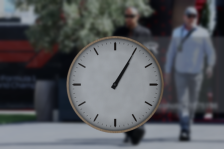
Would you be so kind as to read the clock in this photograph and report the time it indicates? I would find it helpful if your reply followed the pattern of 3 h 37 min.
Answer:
1 h 05 min
